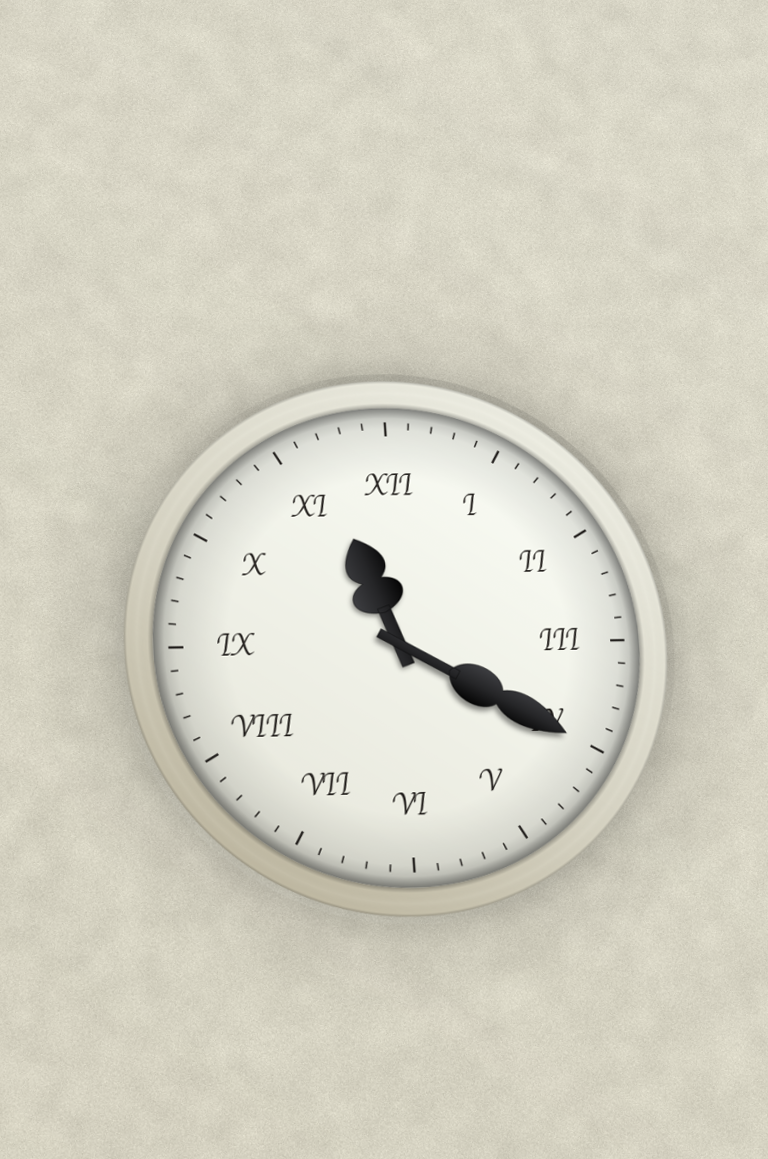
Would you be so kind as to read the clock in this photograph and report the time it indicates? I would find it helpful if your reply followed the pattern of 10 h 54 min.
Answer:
11 h 20 min
